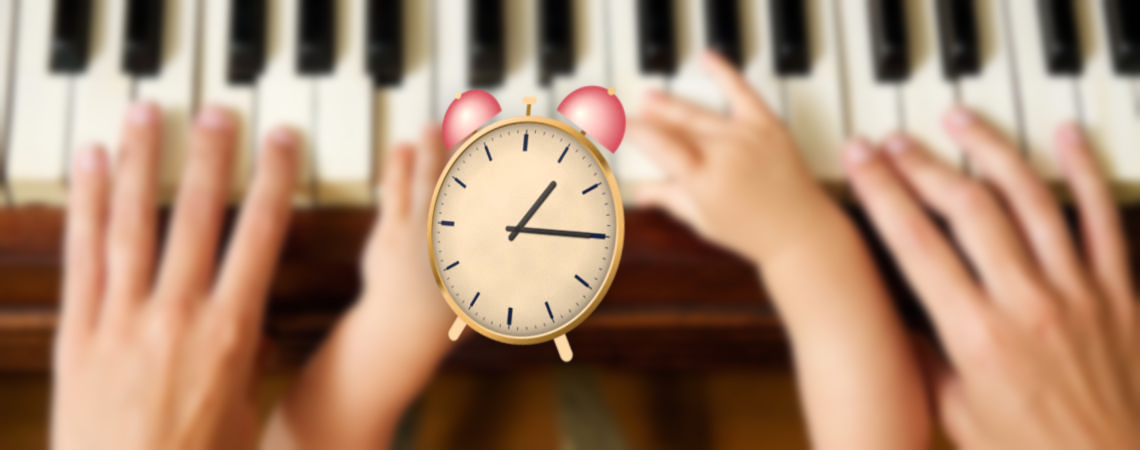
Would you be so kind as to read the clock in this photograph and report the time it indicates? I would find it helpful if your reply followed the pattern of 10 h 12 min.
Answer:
1 h 15 min
